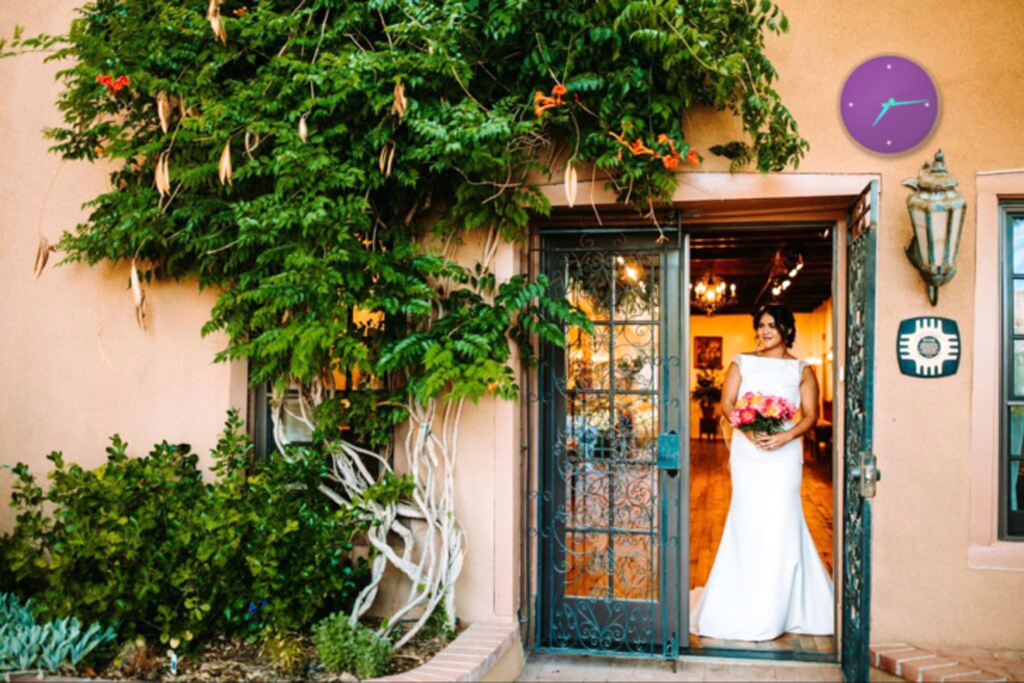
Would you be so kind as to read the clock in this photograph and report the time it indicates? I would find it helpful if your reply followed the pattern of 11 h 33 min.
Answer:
7 h 14 min
